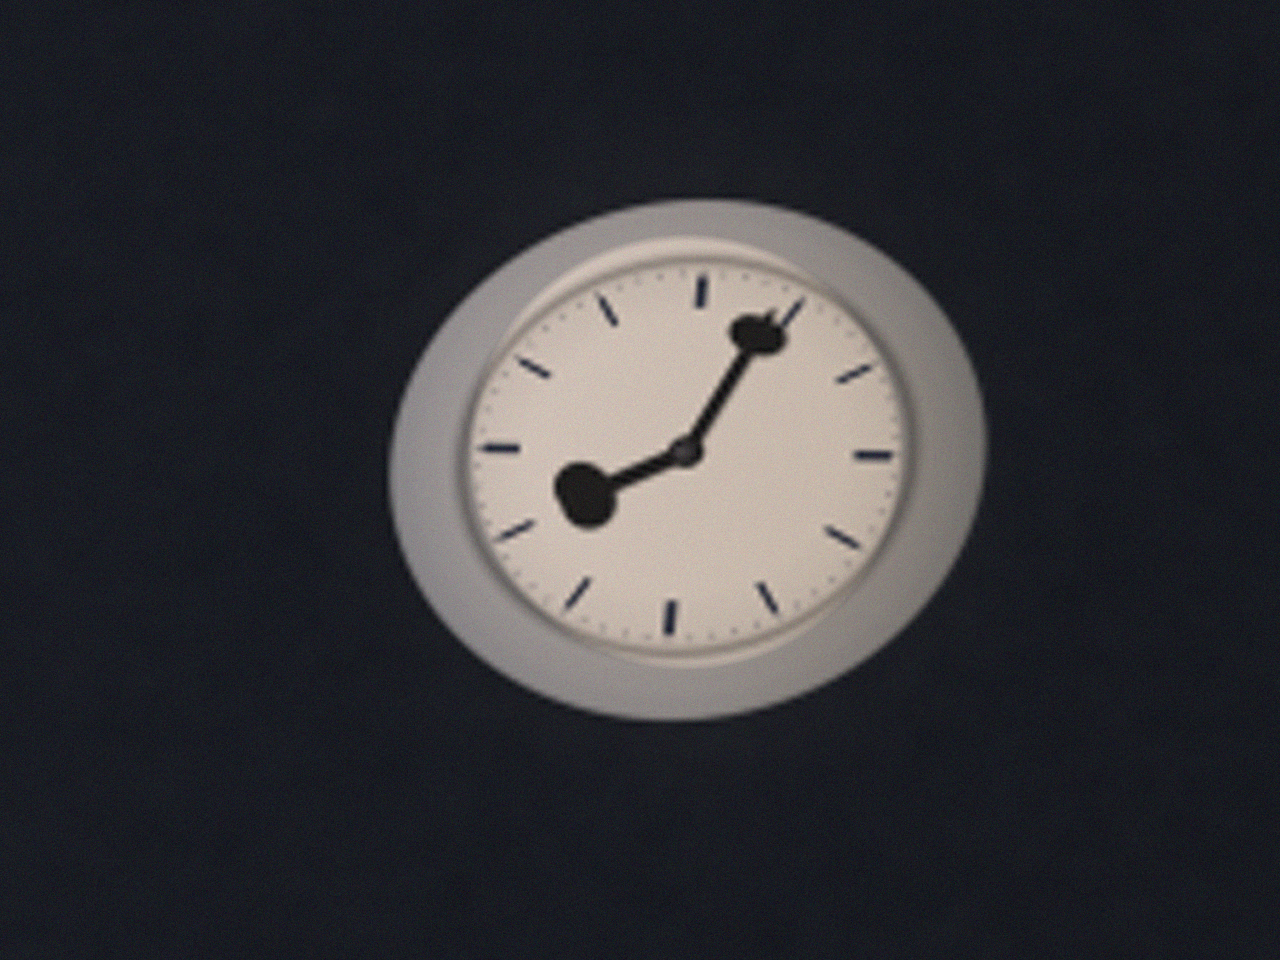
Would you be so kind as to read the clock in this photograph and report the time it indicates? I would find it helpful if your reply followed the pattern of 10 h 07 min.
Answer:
8 h 04 min
